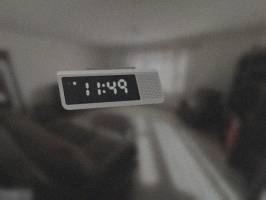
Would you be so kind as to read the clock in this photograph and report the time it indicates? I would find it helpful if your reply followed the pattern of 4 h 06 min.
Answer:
11 h 49 min
